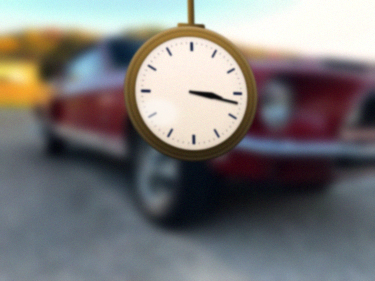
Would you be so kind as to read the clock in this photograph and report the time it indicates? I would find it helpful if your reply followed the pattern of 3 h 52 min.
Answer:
3 h 17 min
